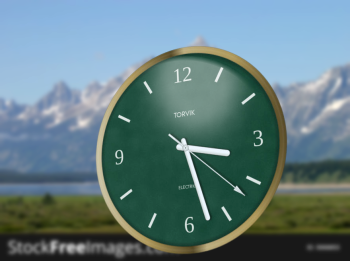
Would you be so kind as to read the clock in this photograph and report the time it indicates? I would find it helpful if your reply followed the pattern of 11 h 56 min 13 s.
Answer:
3 h 27 min 22 s
